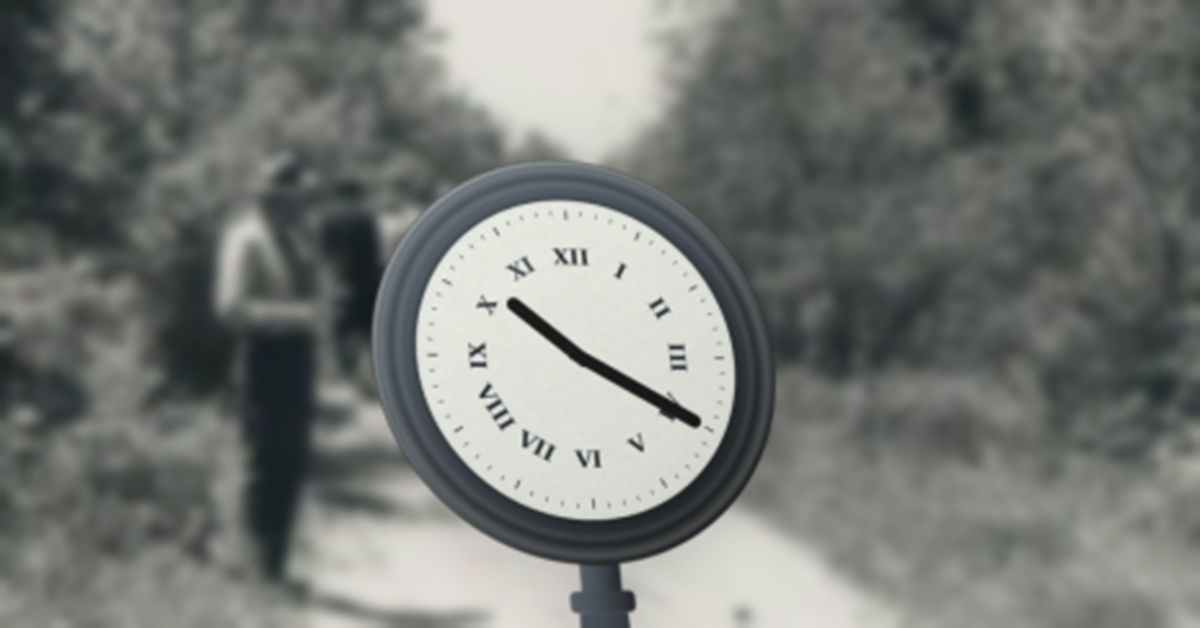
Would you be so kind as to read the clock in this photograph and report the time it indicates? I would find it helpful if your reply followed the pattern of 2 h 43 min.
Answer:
10 h 20 min
